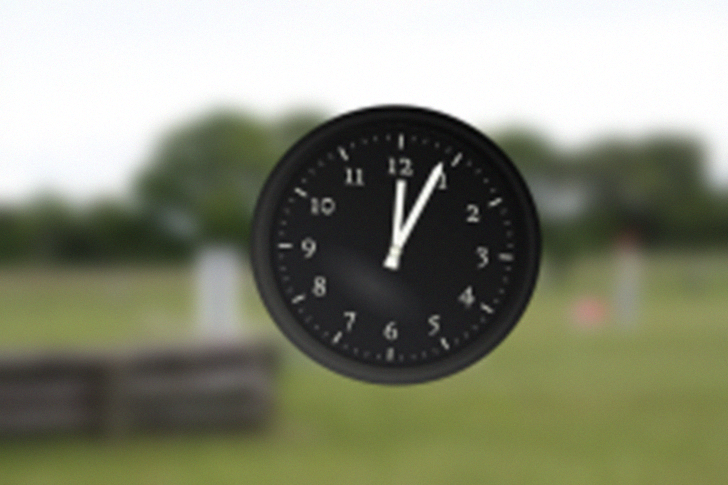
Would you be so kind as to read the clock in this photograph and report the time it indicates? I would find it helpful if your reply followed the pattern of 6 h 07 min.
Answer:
12 h 04 min
